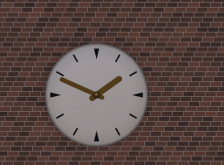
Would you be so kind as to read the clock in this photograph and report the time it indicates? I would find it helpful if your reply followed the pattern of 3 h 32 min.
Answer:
1 h 49 min
